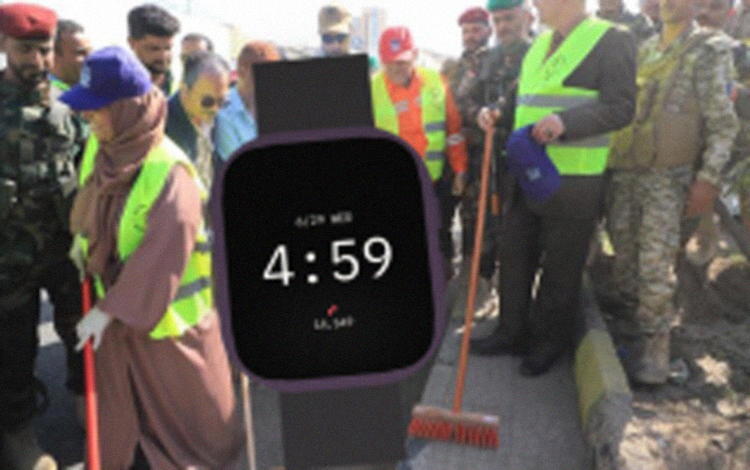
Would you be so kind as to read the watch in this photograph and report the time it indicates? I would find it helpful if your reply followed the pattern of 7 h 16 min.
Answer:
4 h 59 min
